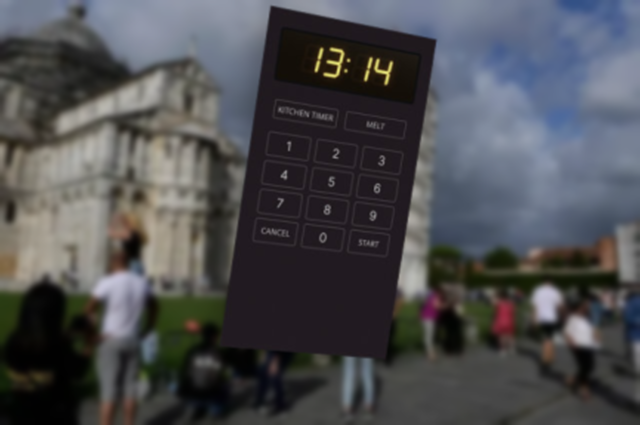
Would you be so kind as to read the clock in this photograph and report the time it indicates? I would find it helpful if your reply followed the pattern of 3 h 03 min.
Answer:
13 h 14 min
